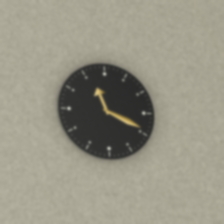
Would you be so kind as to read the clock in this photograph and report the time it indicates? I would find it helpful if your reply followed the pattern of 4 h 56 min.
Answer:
11 h 19 min
